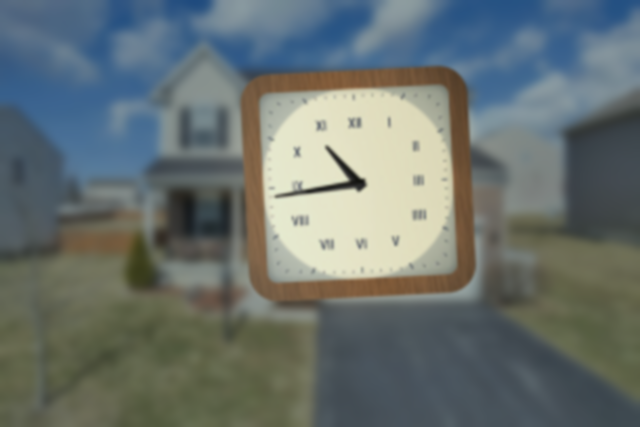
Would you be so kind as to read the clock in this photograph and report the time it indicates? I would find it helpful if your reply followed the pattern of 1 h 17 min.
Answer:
10 h 44 min
